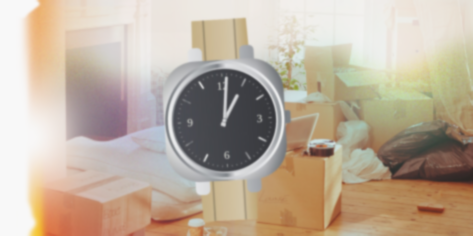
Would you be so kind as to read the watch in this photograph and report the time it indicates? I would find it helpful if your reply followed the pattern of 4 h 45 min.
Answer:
1 h 01 min
